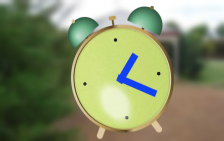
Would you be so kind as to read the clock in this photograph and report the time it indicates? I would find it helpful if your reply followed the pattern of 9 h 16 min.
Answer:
1 h 20 min
